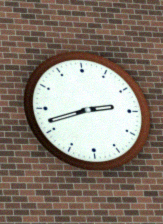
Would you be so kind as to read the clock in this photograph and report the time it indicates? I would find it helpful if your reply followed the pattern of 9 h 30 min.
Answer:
2 h 42 min
